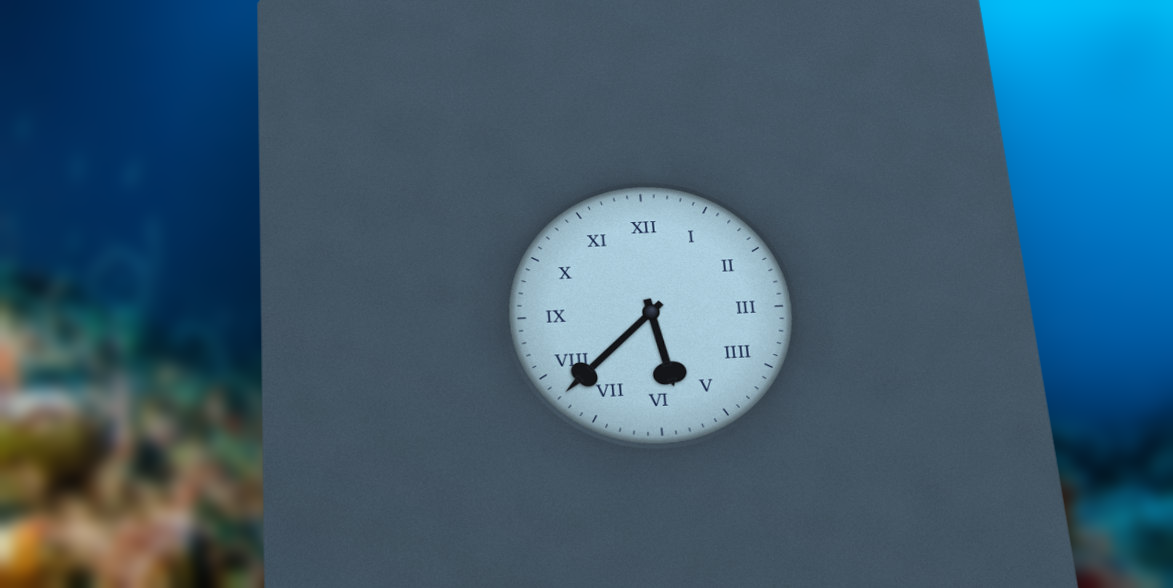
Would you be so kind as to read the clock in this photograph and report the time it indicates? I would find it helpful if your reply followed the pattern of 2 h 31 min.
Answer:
5 h 38 min
